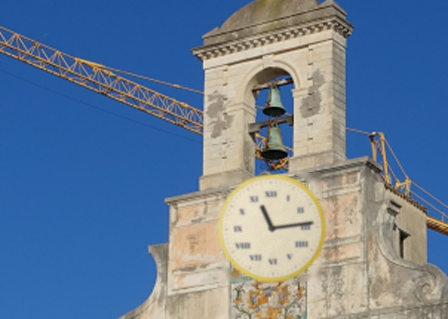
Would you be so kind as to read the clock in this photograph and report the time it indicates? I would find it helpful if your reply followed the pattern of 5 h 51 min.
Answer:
11 h 14 min
